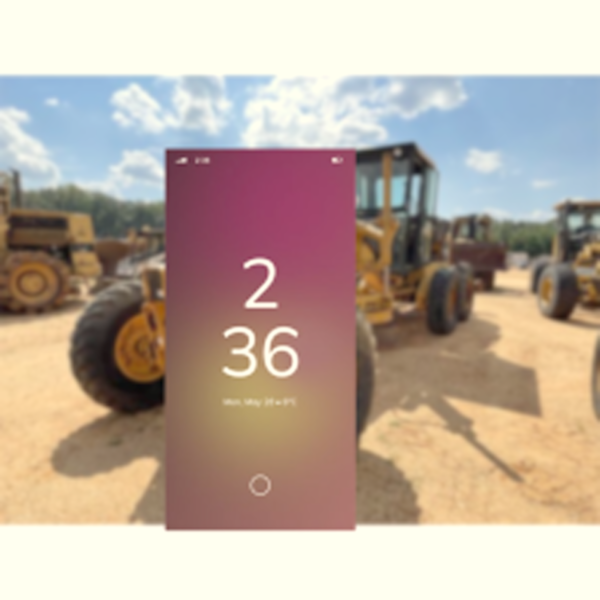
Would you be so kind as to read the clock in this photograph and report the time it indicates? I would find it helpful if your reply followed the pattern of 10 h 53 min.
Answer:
2 h 36 min
